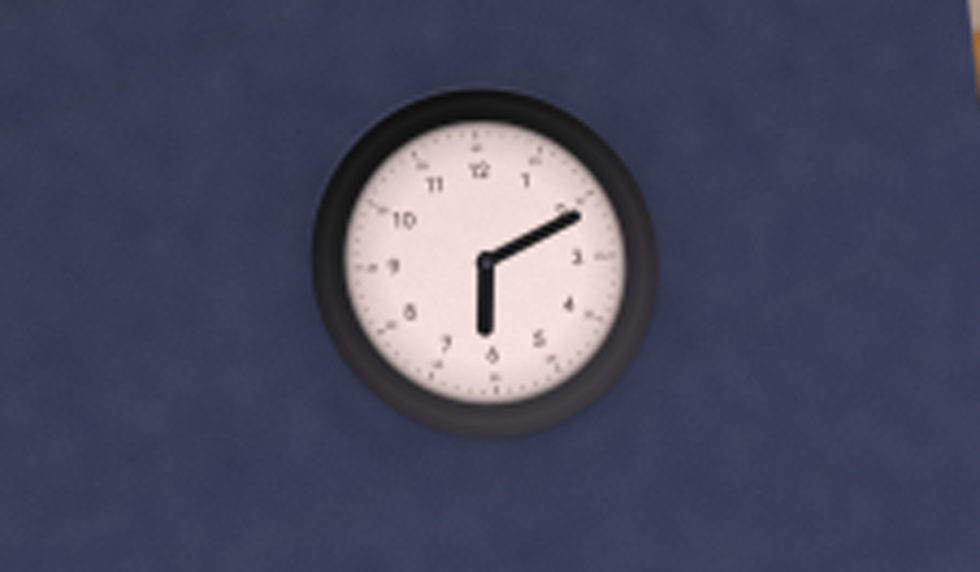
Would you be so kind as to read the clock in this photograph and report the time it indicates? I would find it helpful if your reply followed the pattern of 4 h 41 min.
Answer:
6 h 11 min
